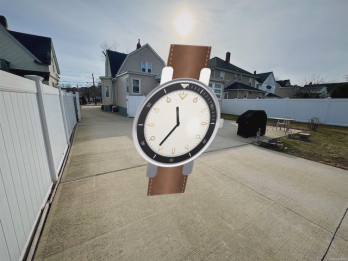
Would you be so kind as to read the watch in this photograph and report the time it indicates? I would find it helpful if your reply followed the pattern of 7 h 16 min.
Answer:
11 h 36 min
